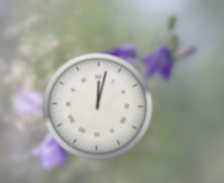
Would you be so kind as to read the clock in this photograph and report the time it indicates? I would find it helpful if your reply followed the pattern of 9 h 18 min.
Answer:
12 h 02 min
